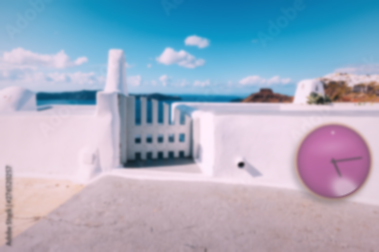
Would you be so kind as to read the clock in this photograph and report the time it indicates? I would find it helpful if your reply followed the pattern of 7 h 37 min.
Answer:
5 h 14 min
